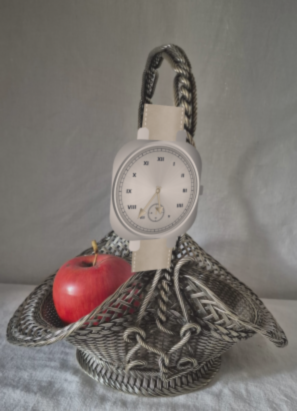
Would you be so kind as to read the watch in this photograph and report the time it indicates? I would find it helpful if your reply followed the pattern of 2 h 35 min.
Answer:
5 h 36 min
